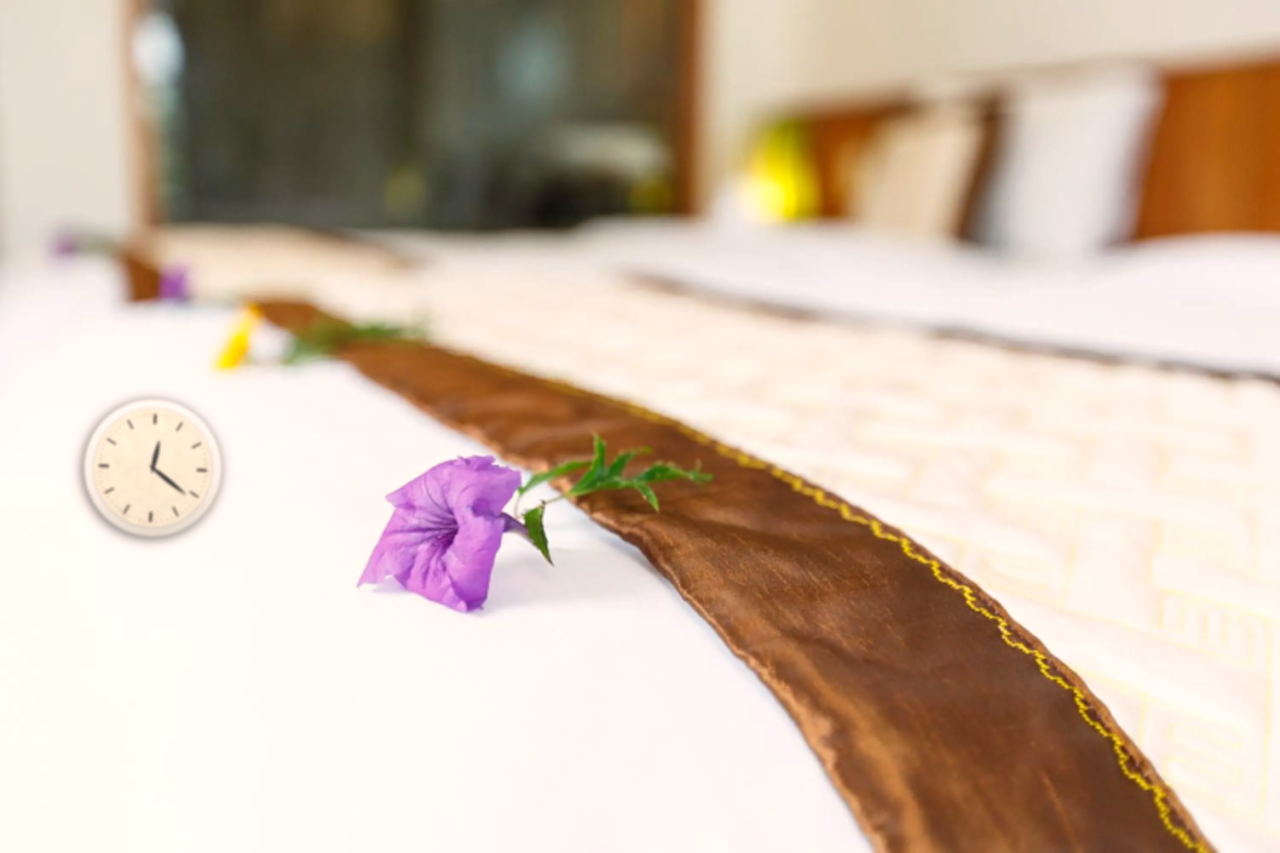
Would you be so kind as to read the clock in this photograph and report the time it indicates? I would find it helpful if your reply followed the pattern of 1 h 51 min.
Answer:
12 h 21 min
